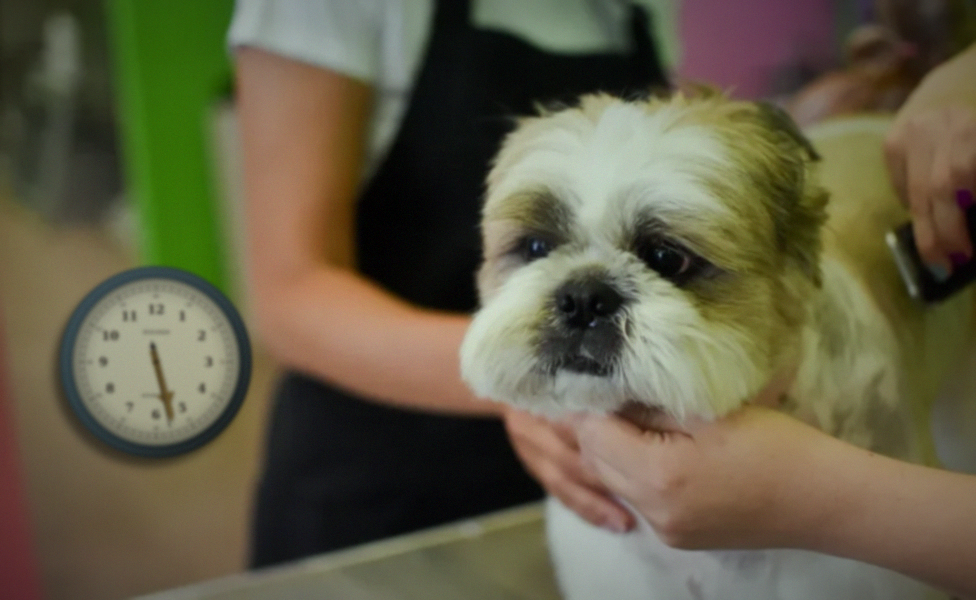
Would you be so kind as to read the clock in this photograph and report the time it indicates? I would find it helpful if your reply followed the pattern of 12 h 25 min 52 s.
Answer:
5 h 27 min 28 s
